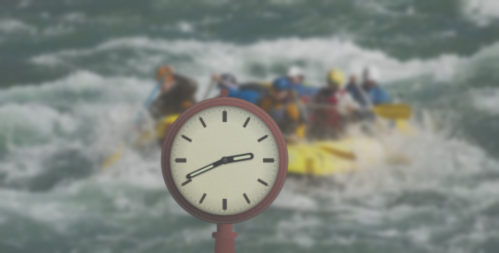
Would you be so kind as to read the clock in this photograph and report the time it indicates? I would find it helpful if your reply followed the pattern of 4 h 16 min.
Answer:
2 h 41 min
